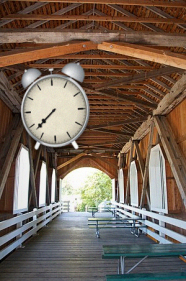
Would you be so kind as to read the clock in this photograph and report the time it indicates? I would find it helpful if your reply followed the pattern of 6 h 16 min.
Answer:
7 h 38 min
